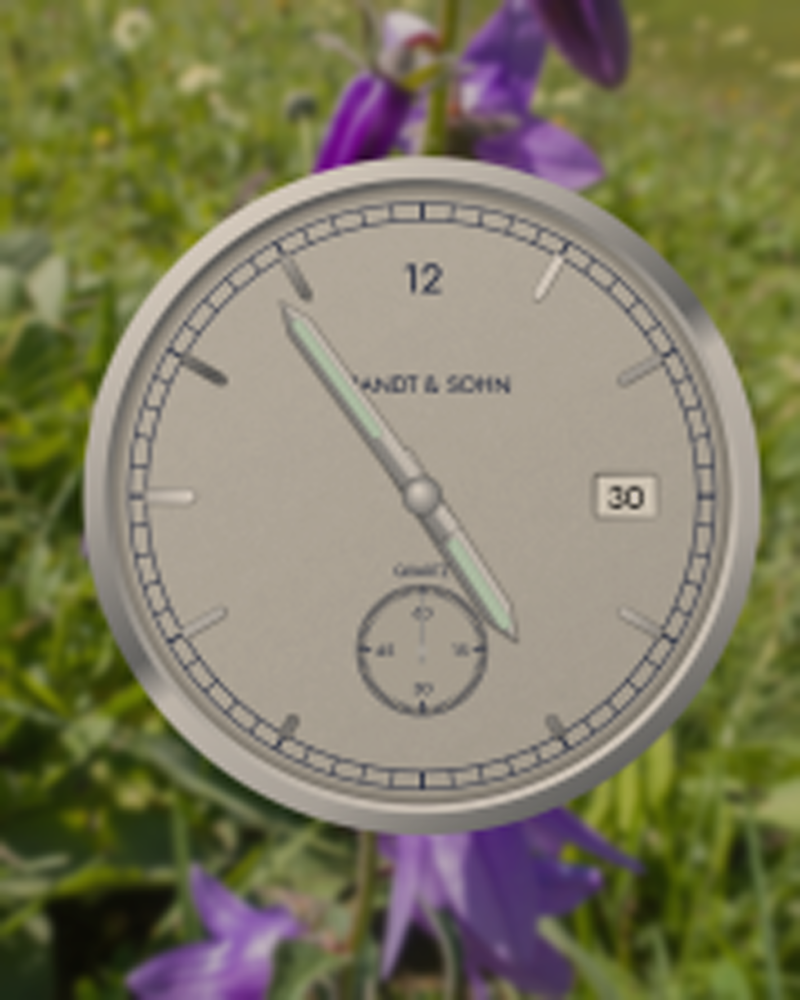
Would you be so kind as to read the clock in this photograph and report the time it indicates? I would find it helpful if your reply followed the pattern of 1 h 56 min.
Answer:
4 h 54 min
